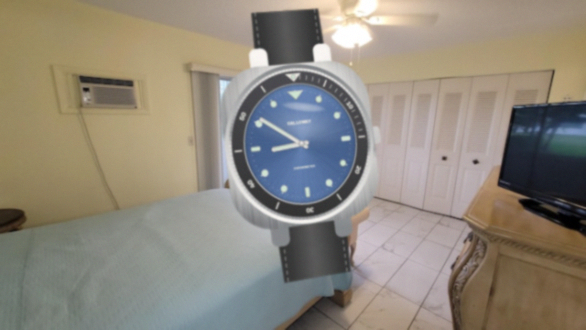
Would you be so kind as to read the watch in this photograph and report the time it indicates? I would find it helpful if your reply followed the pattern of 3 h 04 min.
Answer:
8 h 51 min
